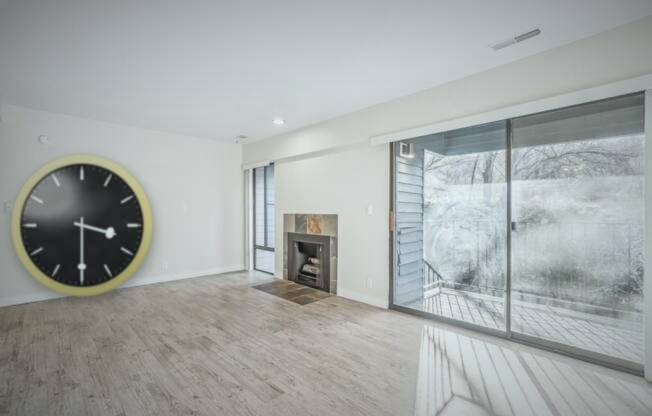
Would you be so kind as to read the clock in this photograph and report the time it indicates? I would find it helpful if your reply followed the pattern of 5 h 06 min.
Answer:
3 h 30 min
